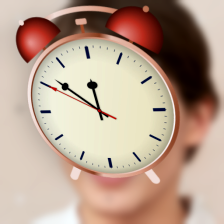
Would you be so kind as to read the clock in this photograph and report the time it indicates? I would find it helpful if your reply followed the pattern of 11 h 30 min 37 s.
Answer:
11 h 51 min 50 s
